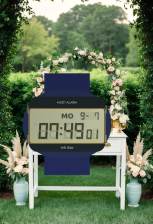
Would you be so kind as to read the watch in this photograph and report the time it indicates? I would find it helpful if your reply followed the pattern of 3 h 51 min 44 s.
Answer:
7 h 49 min 01 s
